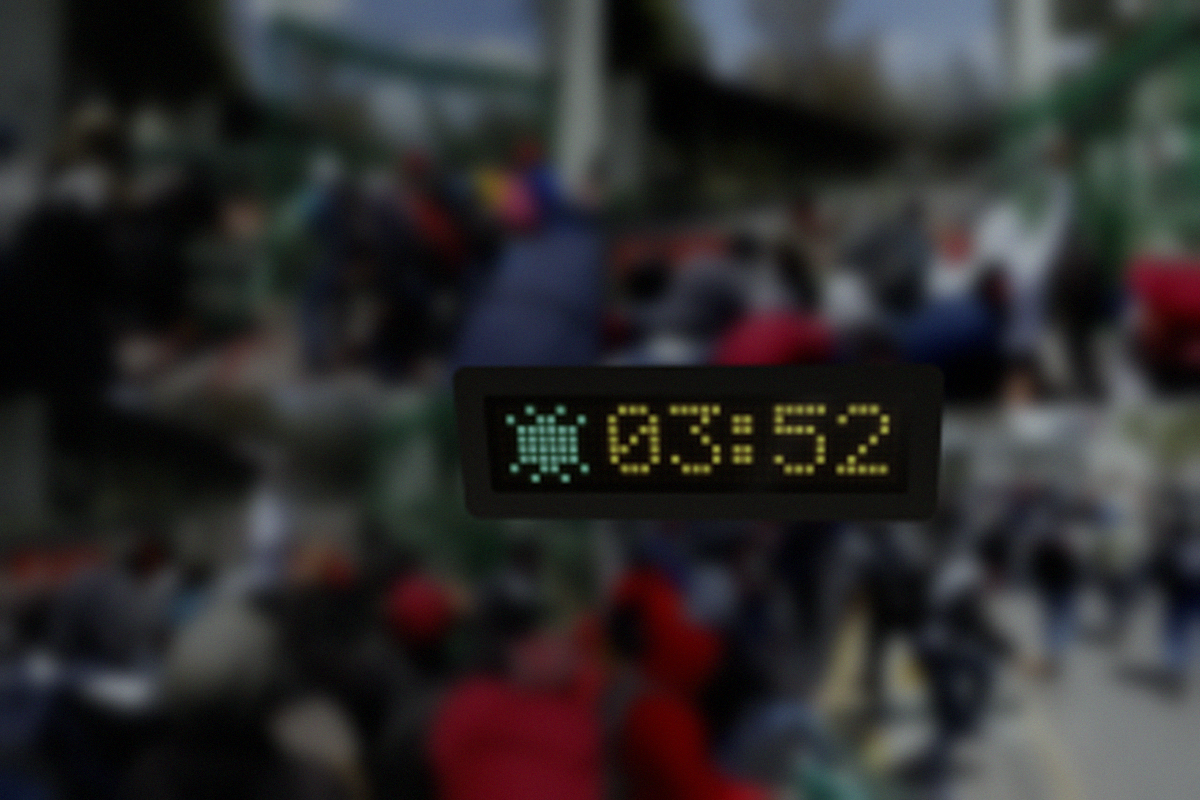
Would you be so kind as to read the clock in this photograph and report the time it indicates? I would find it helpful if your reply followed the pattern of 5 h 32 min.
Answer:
3 h 52 min
